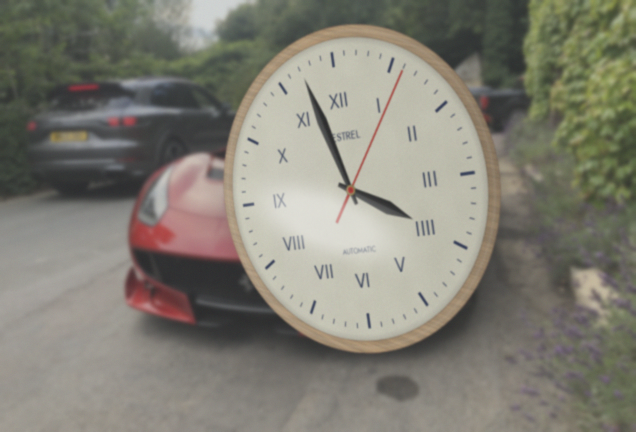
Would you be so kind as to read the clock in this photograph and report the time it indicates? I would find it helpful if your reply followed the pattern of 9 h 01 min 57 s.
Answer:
3 h 57 min 06 s
